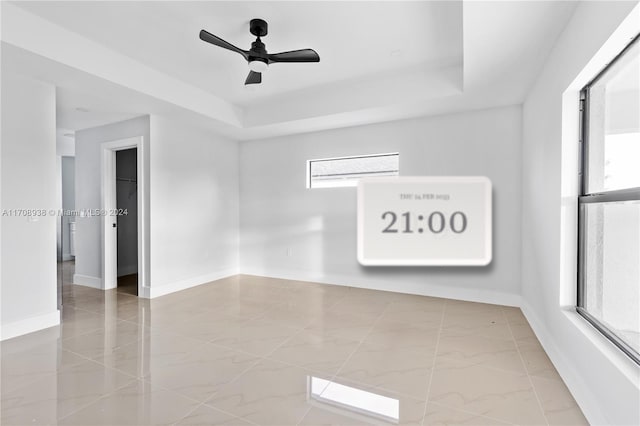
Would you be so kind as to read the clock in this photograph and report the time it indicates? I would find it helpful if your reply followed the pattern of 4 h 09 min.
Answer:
21 h 00 min
